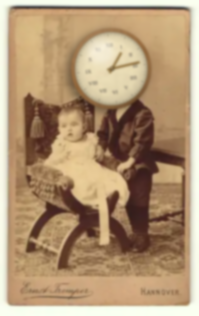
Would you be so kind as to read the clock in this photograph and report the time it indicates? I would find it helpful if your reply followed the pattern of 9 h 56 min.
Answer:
1 h 14 min
